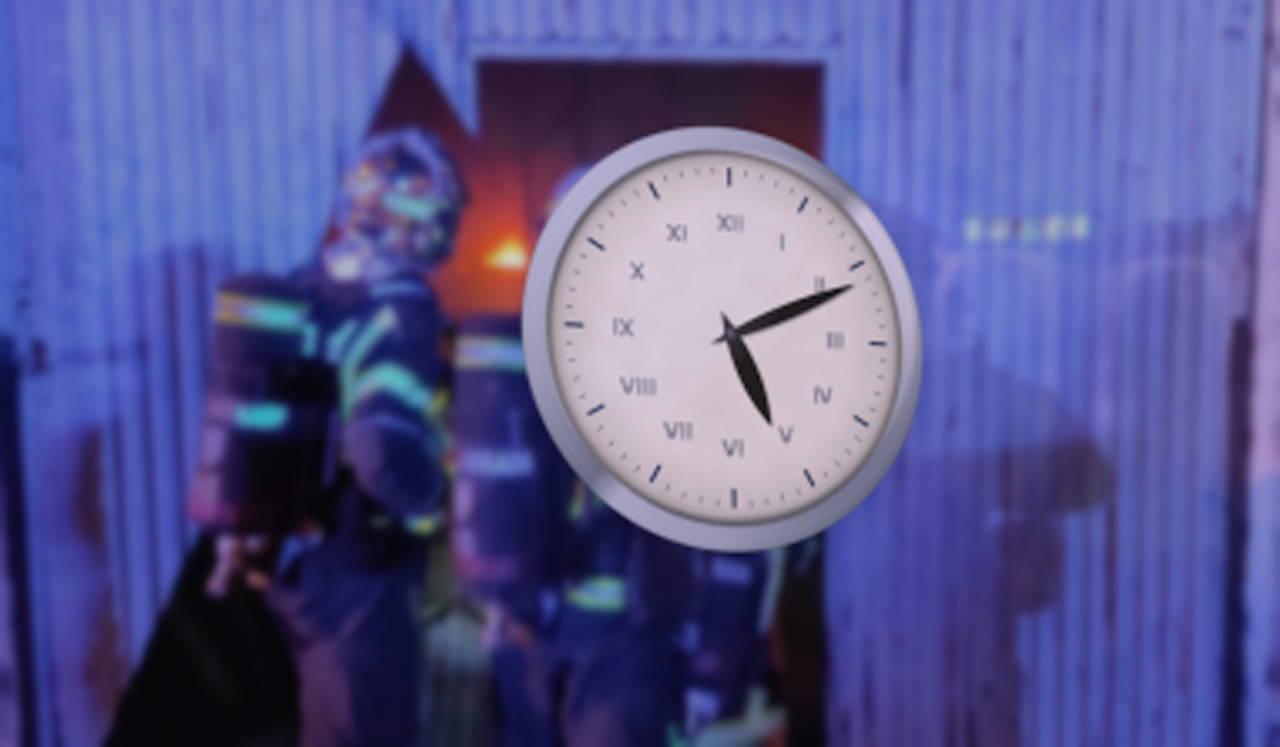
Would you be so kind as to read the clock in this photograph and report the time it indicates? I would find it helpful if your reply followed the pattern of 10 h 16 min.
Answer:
5 h 11 min
